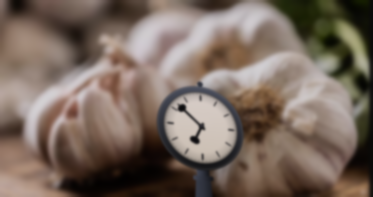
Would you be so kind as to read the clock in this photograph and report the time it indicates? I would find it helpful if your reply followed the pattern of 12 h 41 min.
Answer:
6 h 52 min
